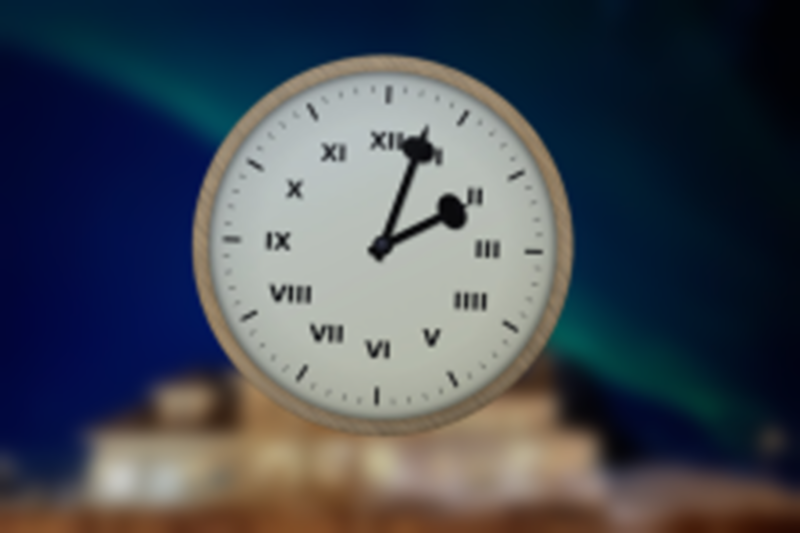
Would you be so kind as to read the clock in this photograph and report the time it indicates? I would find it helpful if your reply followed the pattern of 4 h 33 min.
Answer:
2 h 03 min
